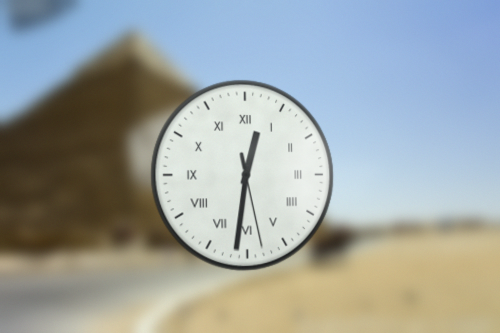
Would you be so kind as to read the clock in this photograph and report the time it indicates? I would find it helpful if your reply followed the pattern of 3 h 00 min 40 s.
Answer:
12 h 31 min 28 s
